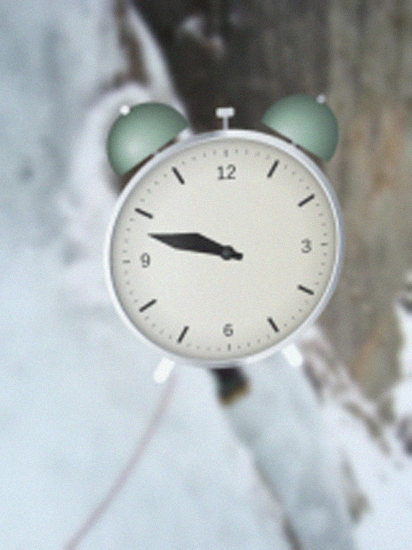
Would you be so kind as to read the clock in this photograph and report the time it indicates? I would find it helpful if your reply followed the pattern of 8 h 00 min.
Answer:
9 h 48 min
